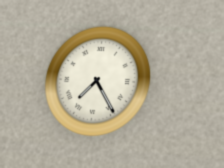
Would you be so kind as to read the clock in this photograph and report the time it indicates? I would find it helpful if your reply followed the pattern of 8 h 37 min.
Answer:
7 h 24 min
